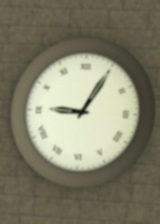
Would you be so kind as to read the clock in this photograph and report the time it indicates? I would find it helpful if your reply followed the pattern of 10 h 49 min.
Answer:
9 h 05 min
